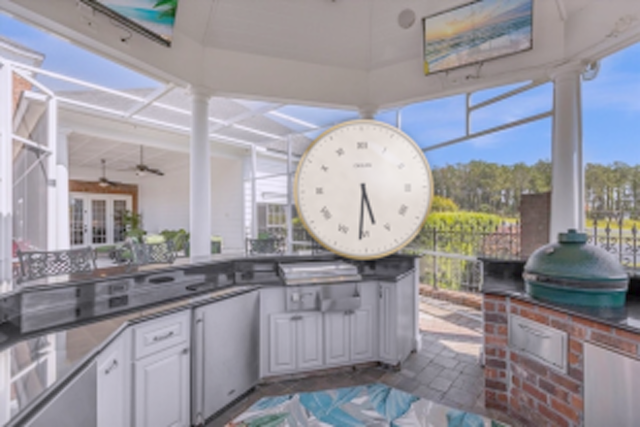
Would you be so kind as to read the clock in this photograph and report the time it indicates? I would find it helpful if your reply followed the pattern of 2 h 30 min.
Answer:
5 h 31 min
